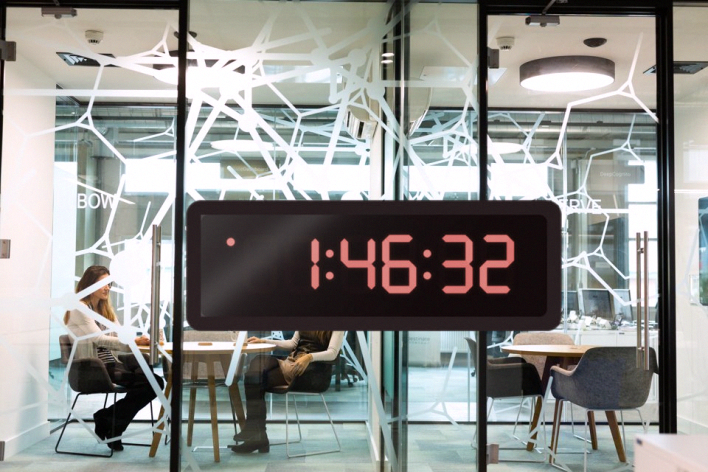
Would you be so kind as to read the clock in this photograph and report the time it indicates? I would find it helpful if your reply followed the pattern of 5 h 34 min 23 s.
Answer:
1 h 46 min 32 s
